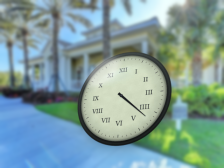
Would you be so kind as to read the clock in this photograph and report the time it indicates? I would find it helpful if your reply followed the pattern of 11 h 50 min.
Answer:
4 h 22 min
